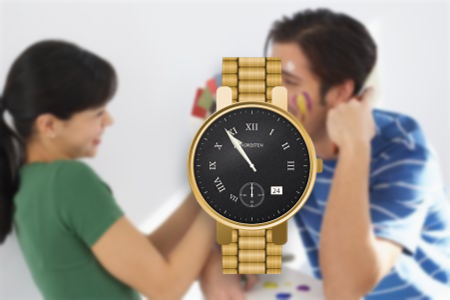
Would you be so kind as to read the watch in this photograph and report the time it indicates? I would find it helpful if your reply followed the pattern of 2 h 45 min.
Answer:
10 h 54 min
